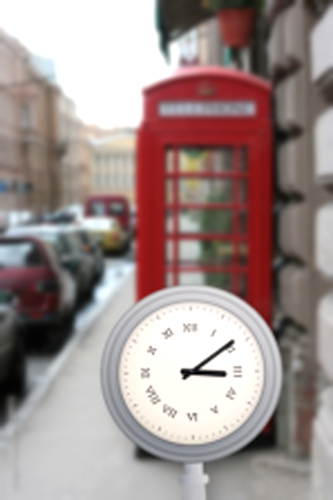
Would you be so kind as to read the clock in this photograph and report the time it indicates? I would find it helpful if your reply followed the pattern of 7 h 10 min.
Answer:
3 h 09 min
